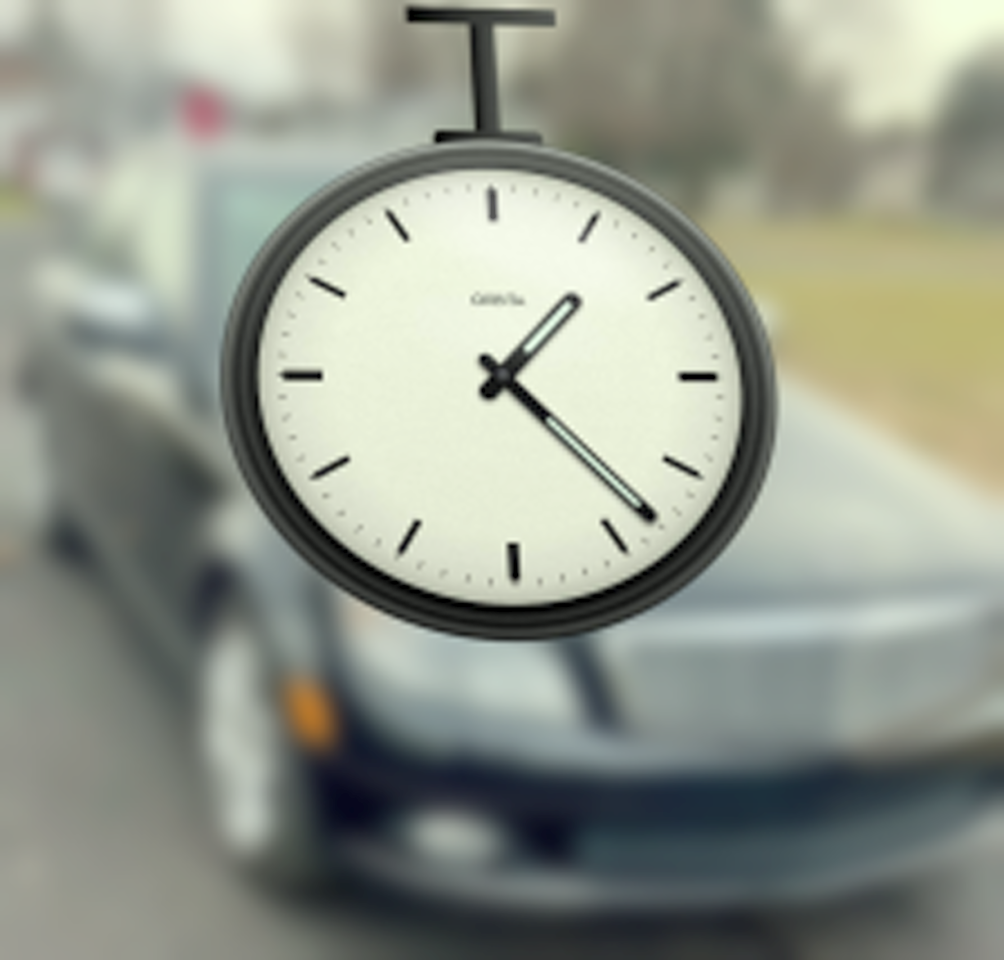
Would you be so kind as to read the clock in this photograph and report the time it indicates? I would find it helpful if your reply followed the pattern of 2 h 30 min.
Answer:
1 h 23 min
